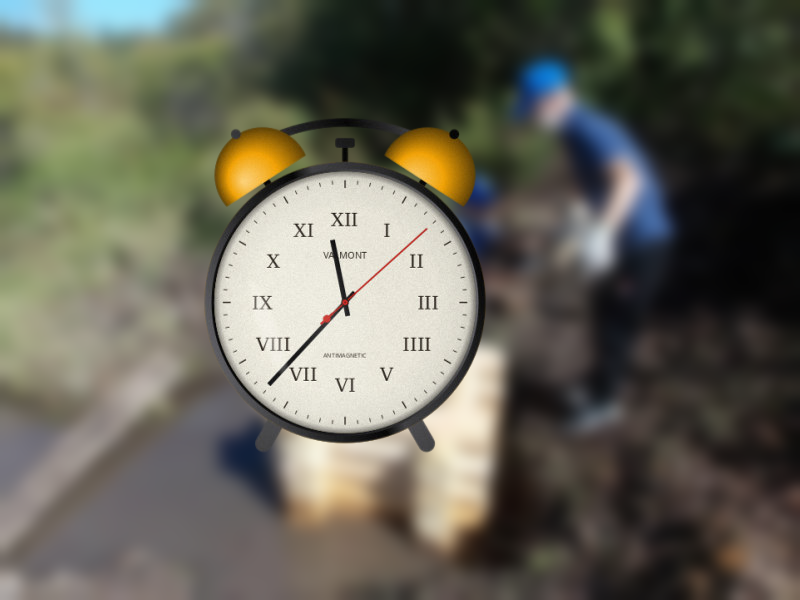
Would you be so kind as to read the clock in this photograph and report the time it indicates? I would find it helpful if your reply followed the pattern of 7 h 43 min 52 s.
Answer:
11 h 37 min 08 s
